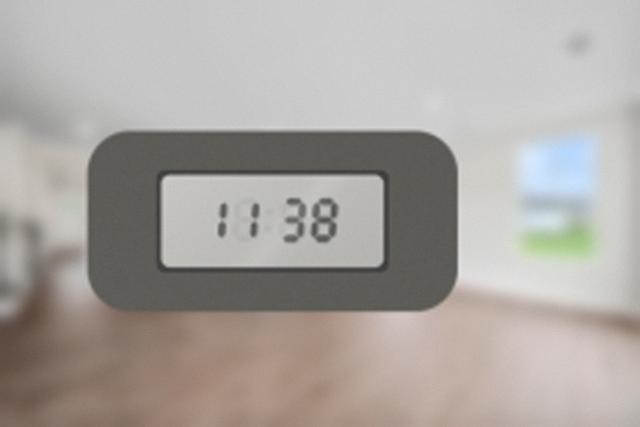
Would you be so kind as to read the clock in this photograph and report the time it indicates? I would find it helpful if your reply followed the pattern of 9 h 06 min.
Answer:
11 h 38 min
